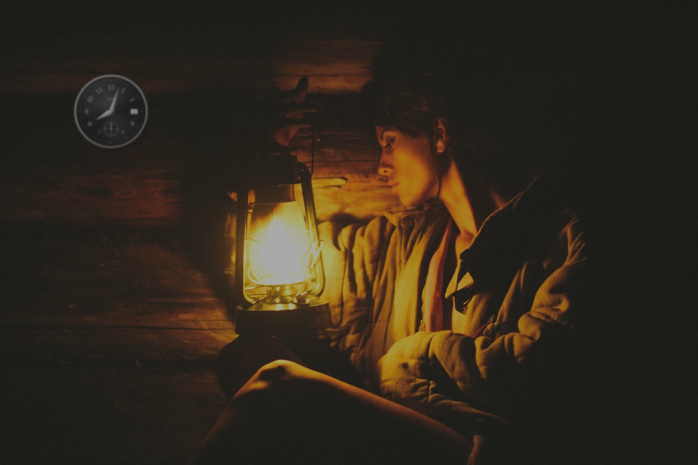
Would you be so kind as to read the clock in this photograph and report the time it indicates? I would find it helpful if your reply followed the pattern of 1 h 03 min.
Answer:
8 h 03 min
